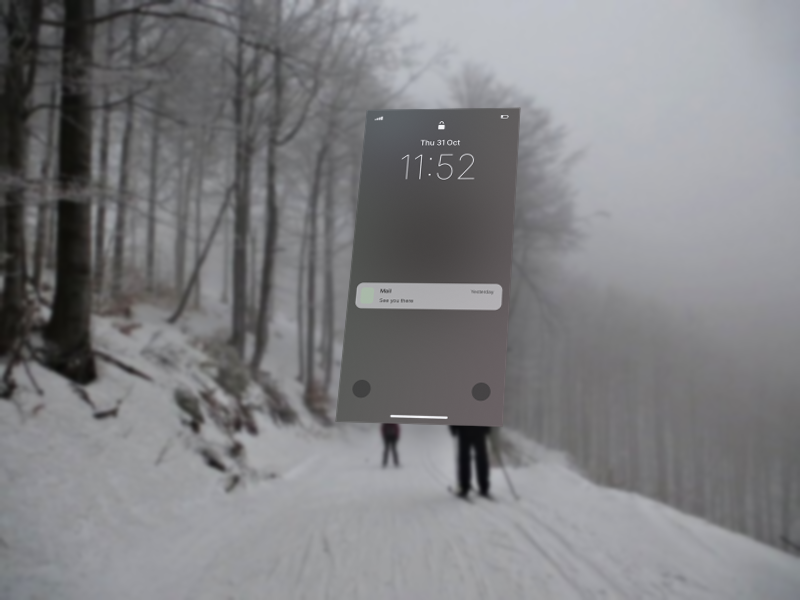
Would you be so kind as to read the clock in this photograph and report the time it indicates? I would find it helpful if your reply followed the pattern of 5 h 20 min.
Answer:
11 h 52 min
